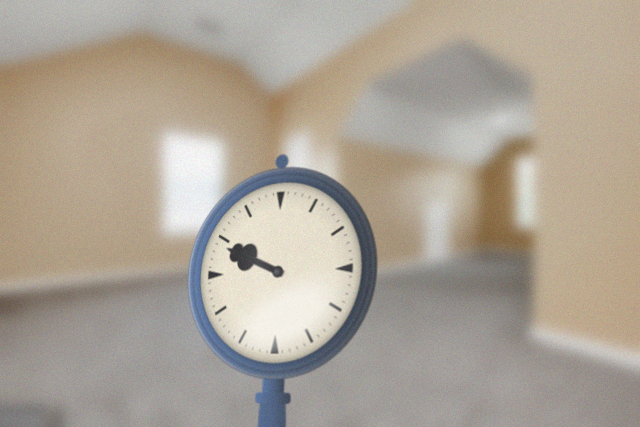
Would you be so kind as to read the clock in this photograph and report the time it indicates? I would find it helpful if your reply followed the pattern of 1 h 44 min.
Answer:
9 h 49 min
